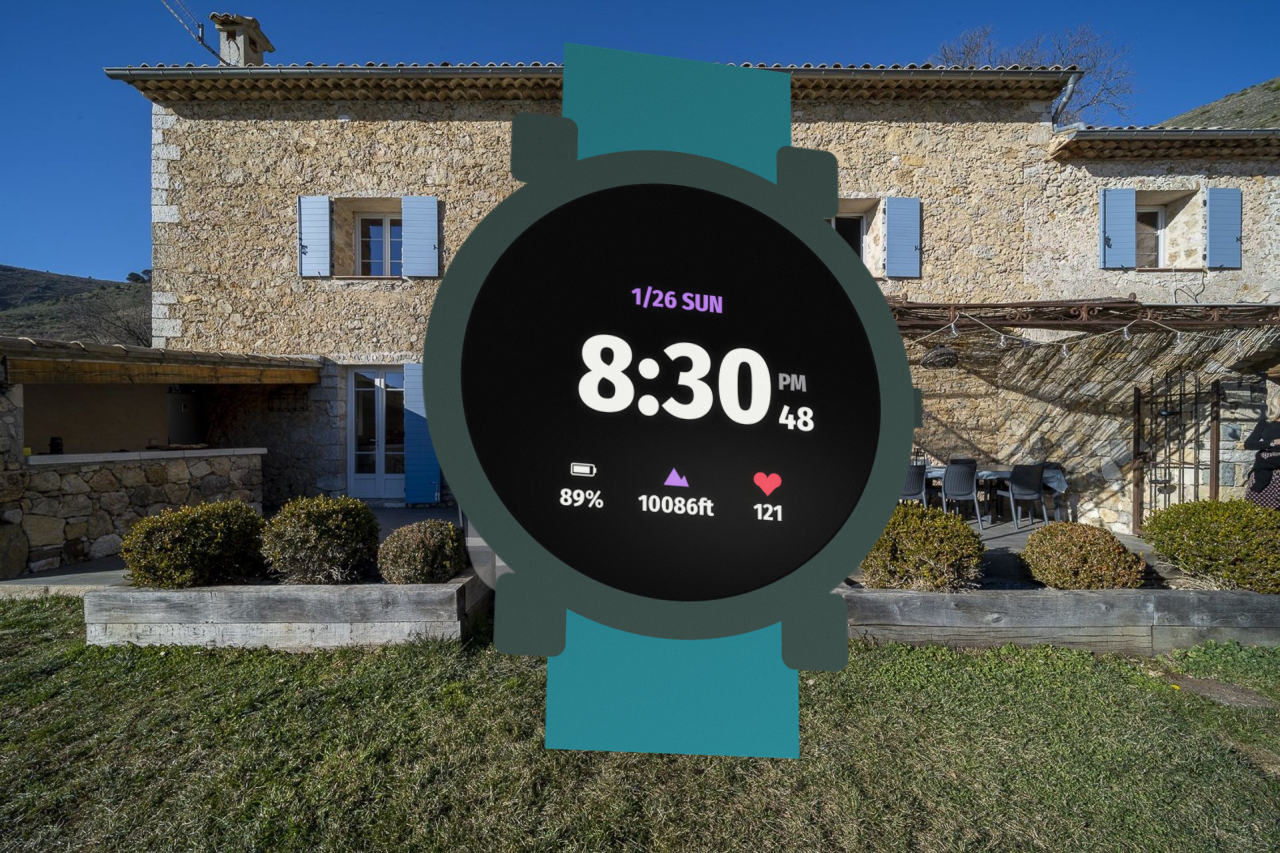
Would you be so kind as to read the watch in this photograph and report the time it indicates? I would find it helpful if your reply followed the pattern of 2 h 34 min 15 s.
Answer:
8 h 30 min 48 s
